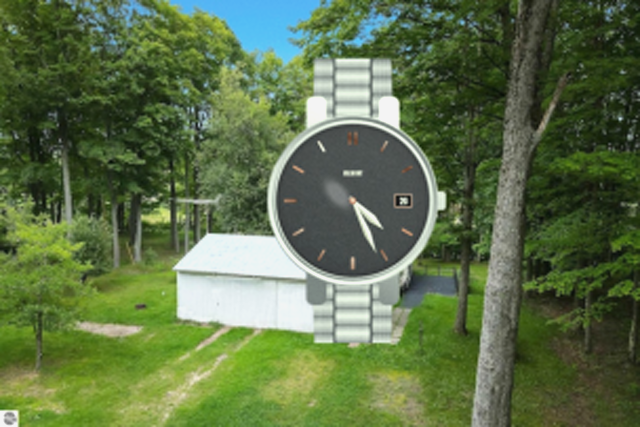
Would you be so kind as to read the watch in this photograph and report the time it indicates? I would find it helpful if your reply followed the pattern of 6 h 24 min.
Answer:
4 h 26 min
